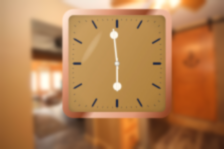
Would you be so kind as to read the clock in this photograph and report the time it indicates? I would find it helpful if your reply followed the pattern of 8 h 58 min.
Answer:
5 h 59 min
